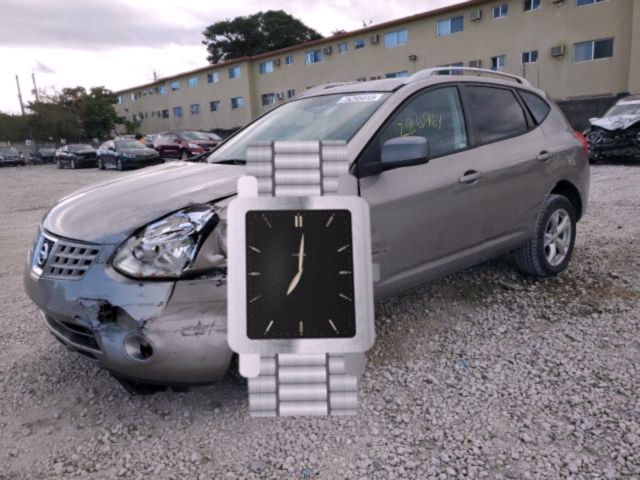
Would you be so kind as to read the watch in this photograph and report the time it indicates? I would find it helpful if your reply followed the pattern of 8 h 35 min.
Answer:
7 h 01 min
